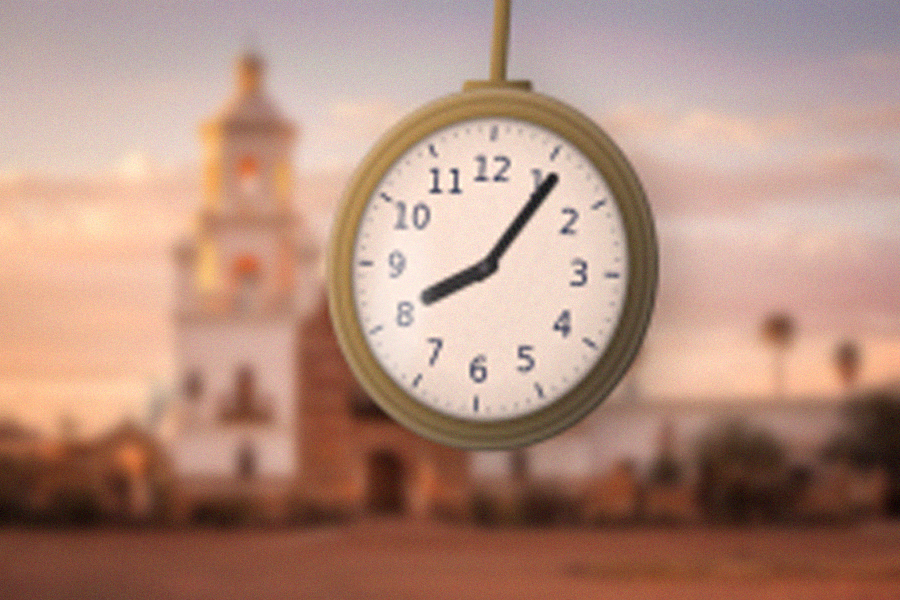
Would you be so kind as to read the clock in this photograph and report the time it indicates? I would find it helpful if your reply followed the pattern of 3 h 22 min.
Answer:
8 h 06 min
